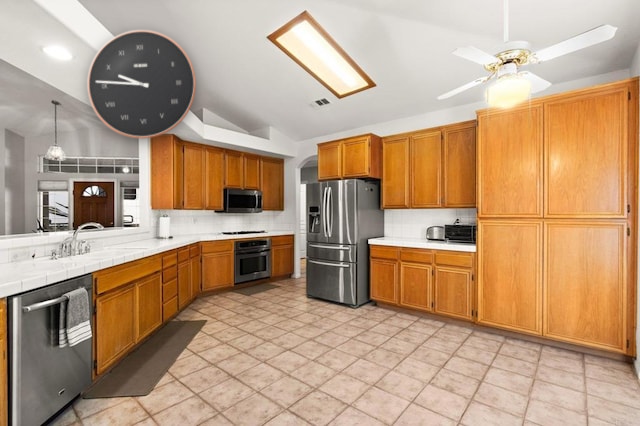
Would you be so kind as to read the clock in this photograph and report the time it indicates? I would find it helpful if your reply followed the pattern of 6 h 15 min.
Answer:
9 h 46 min
